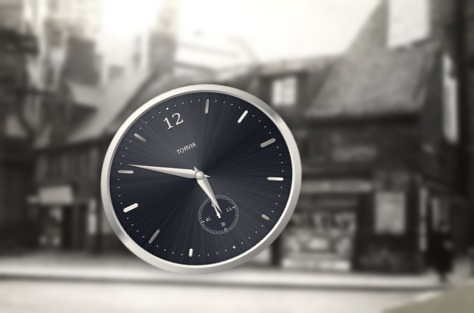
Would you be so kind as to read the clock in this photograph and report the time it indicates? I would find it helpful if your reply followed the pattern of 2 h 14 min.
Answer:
5 h 51 min
